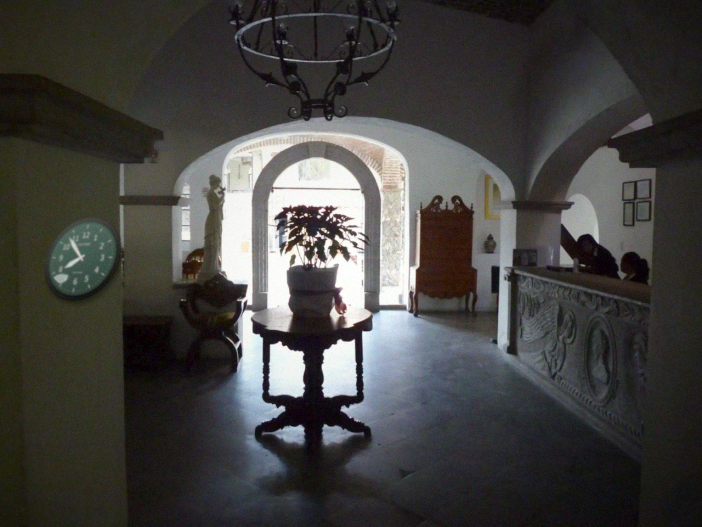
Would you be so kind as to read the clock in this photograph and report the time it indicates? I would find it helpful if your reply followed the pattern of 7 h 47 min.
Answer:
7 h 53 min
